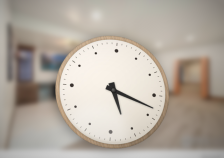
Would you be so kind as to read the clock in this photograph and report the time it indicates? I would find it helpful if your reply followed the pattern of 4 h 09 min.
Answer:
5 h 18 min
